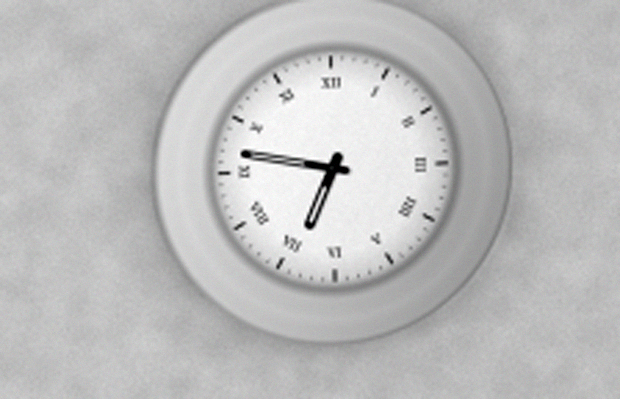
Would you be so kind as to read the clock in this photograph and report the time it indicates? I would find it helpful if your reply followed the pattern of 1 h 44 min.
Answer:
6 h 47 min
